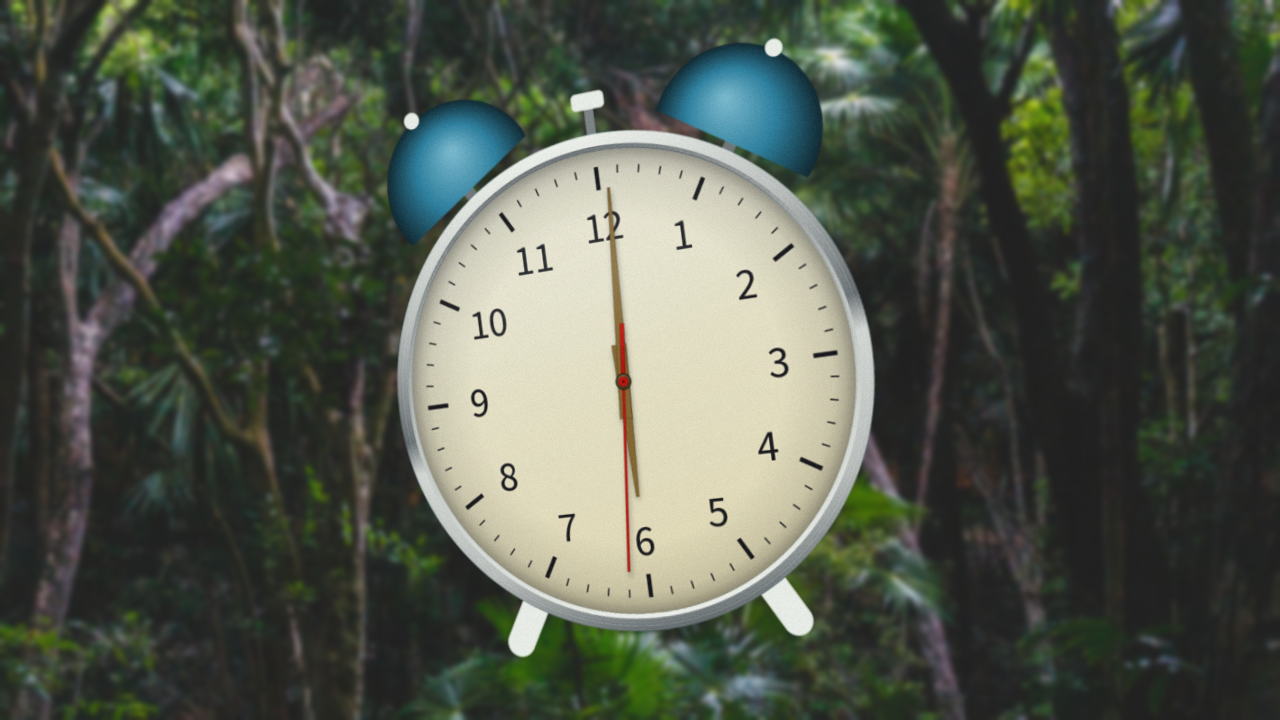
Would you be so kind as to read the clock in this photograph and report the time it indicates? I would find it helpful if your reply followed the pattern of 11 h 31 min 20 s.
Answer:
6 h 00 min 31 s
